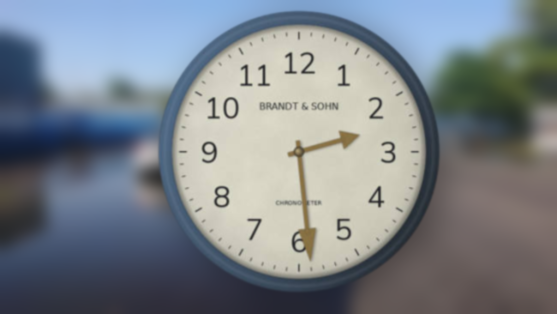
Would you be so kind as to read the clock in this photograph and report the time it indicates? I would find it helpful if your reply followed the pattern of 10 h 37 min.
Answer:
2 h 29 min
